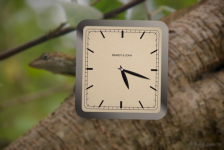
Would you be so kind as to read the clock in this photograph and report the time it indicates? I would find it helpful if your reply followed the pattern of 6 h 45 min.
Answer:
5 h 18 min
